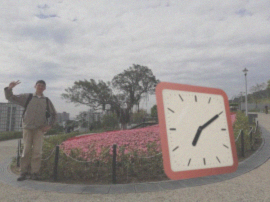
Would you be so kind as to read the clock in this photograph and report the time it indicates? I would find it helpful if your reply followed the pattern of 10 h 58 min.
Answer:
7 h 10 min
